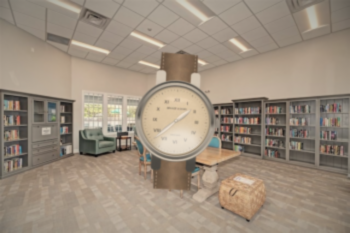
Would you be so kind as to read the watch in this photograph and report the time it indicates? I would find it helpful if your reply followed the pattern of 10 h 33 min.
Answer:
1 h 38 min
